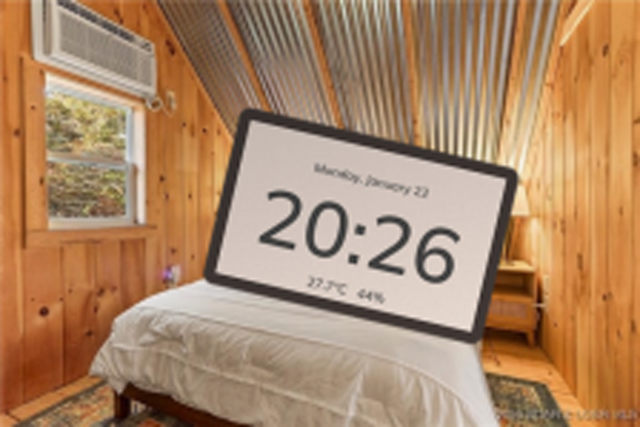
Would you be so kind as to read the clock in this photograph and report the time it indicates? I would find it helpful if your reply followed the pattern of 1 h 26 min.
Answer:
20 h 26 min
